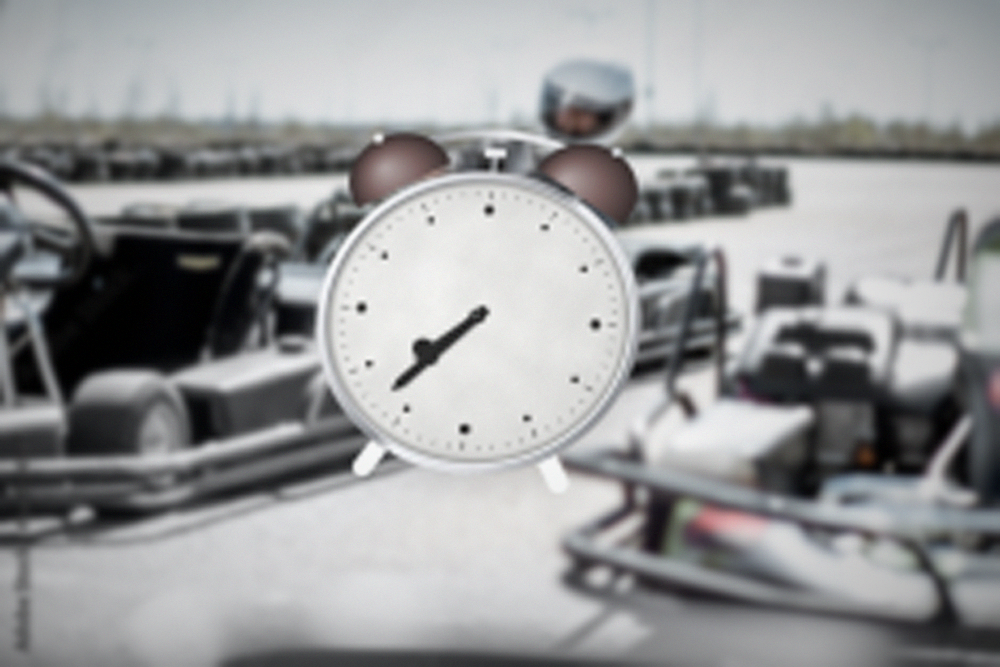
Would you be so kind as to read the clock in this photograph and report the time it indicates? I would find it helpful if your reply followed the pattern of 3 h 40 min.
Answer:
7 h 37 min
